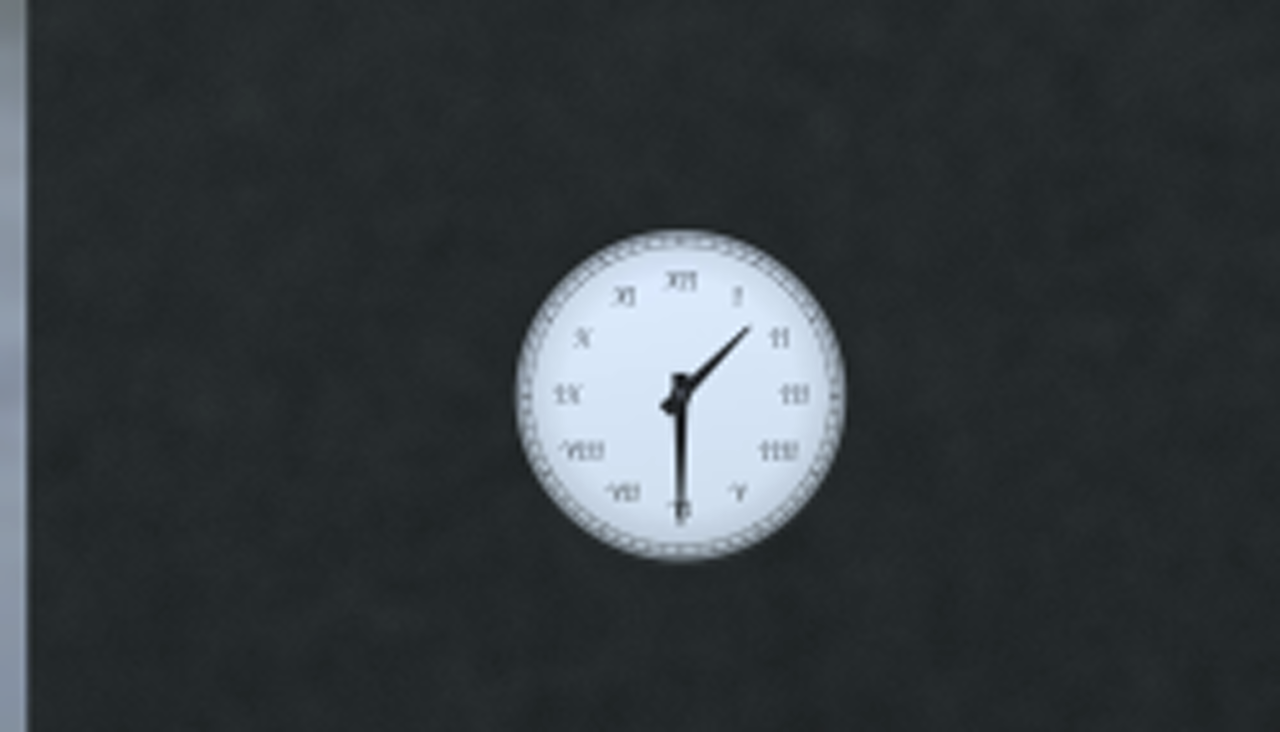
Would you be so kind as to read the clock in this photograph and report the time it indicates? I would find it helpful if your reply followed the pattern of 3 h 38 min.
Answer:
1 h 30 min
